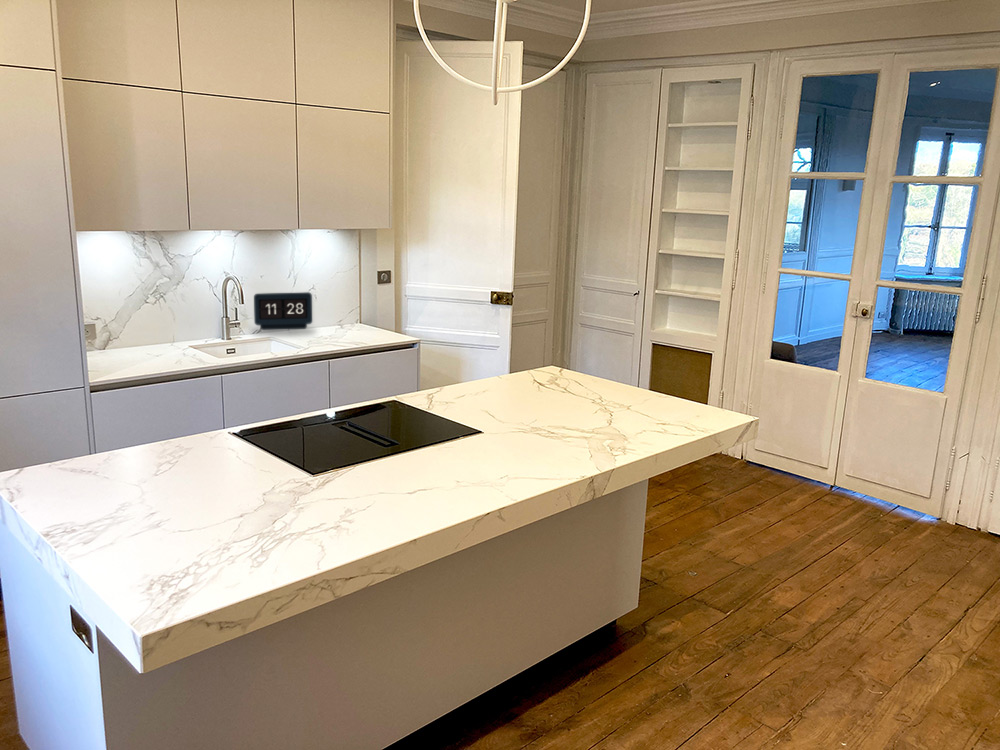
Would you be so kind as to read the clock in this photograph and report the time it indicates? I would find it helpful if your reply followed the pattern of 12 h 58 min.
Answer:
11 h 28 min
